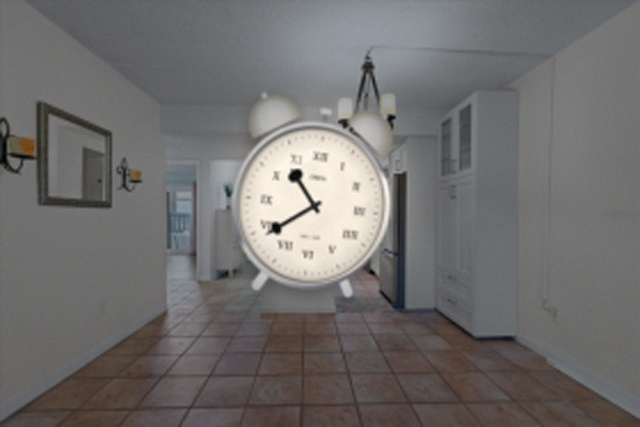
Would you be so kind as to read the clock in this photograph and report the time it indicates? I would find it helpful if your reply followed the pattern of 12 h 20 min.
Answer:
10 h 39 min
